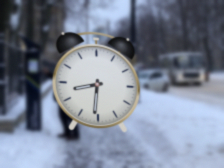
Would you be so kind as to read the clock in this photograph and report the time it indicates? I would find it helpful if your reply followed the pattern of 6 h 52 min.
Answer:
8 h 31 min
